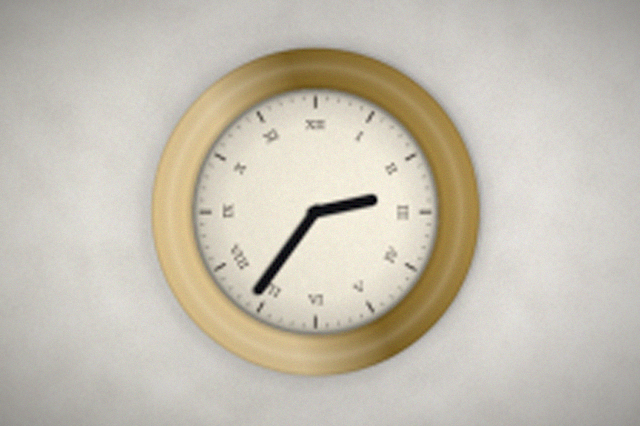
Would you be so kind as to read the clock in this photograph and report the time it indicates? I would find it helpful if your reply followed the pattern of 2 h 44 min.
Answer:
2 h 36 min
